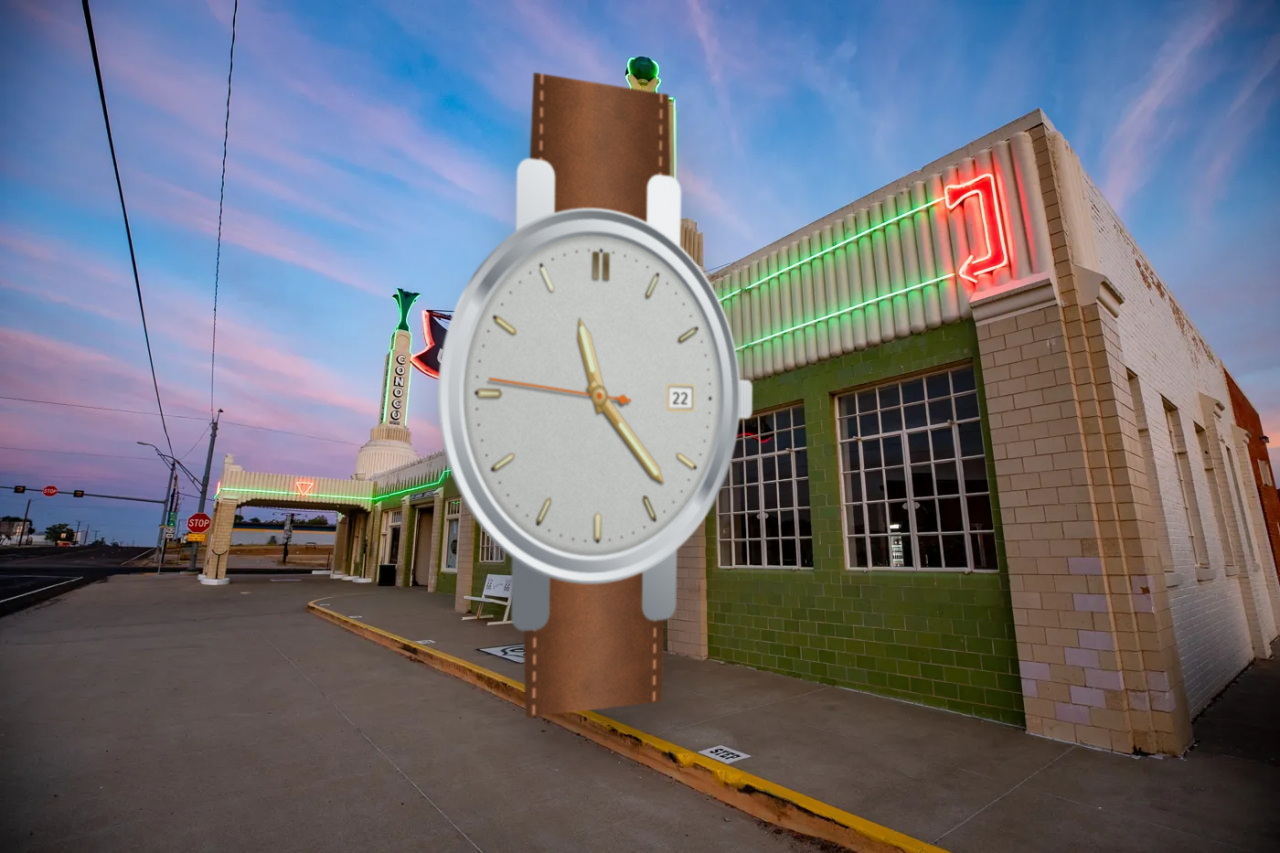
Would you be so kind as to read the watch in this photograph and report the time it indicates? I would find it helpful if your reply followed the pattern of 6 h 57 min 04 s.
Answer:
11 h 22 min 46 s
